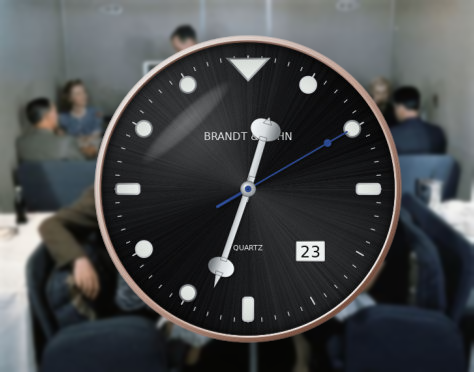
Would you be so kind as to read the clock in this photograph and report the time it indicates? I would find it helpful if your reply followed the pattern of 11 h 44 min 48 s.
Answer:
12 h 33 min 10 s
